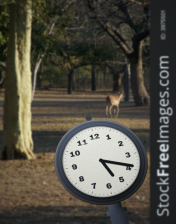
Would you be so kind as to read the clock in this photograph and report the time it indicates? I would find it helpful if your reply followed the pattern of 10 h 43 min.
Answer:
5 h 19 min
